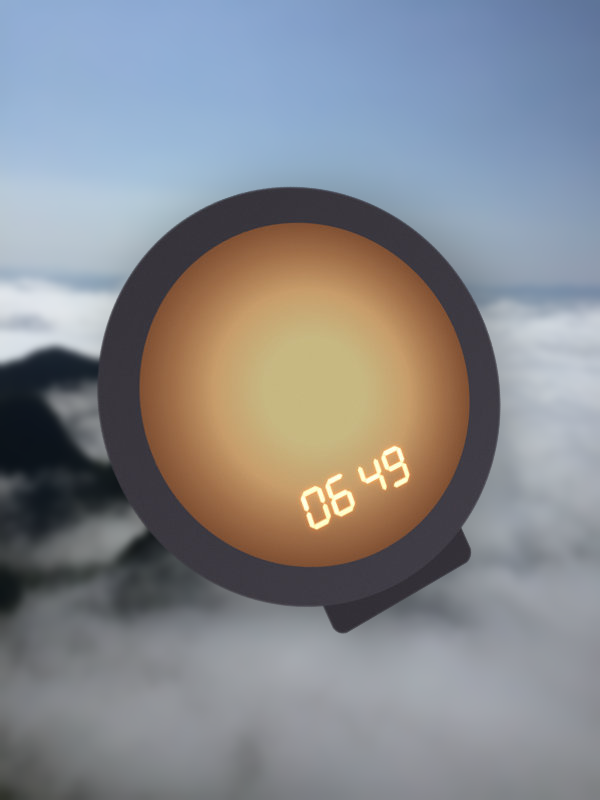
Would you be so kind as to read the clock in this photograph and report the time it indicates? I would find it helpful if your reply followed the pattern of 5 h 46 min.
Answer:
6 h 49 min
